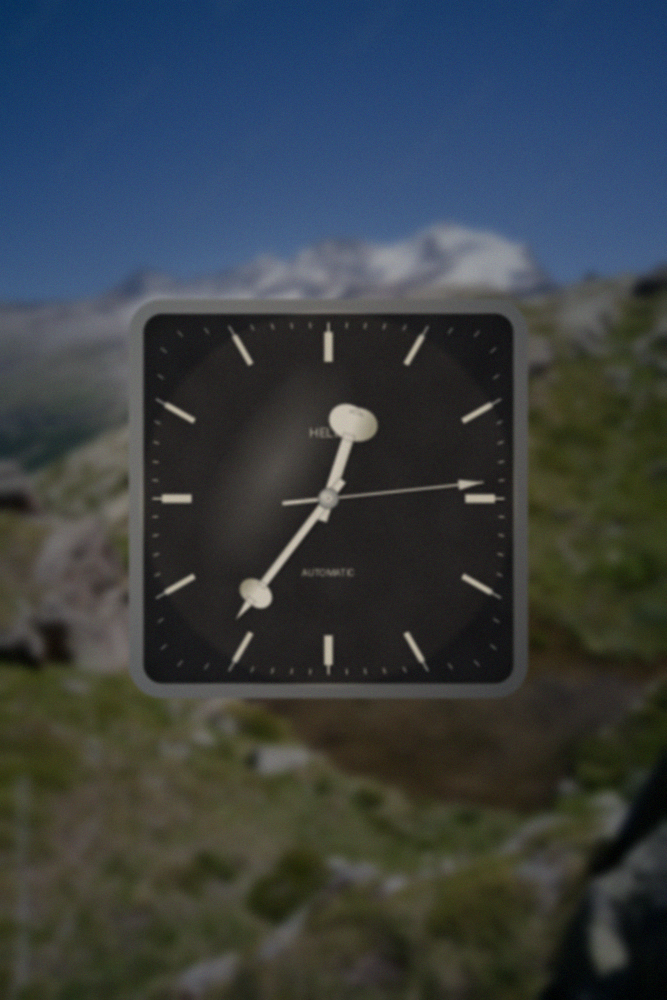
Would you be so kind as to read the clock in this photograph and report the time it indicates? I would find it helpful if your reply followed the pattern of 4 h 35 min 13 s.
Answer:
12 h 36 min 14 s
